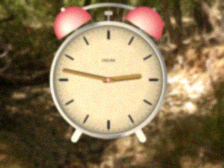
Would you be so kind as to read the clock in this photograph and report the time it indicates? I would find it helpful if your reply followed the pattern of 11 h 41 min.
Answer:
2 h 47 min
